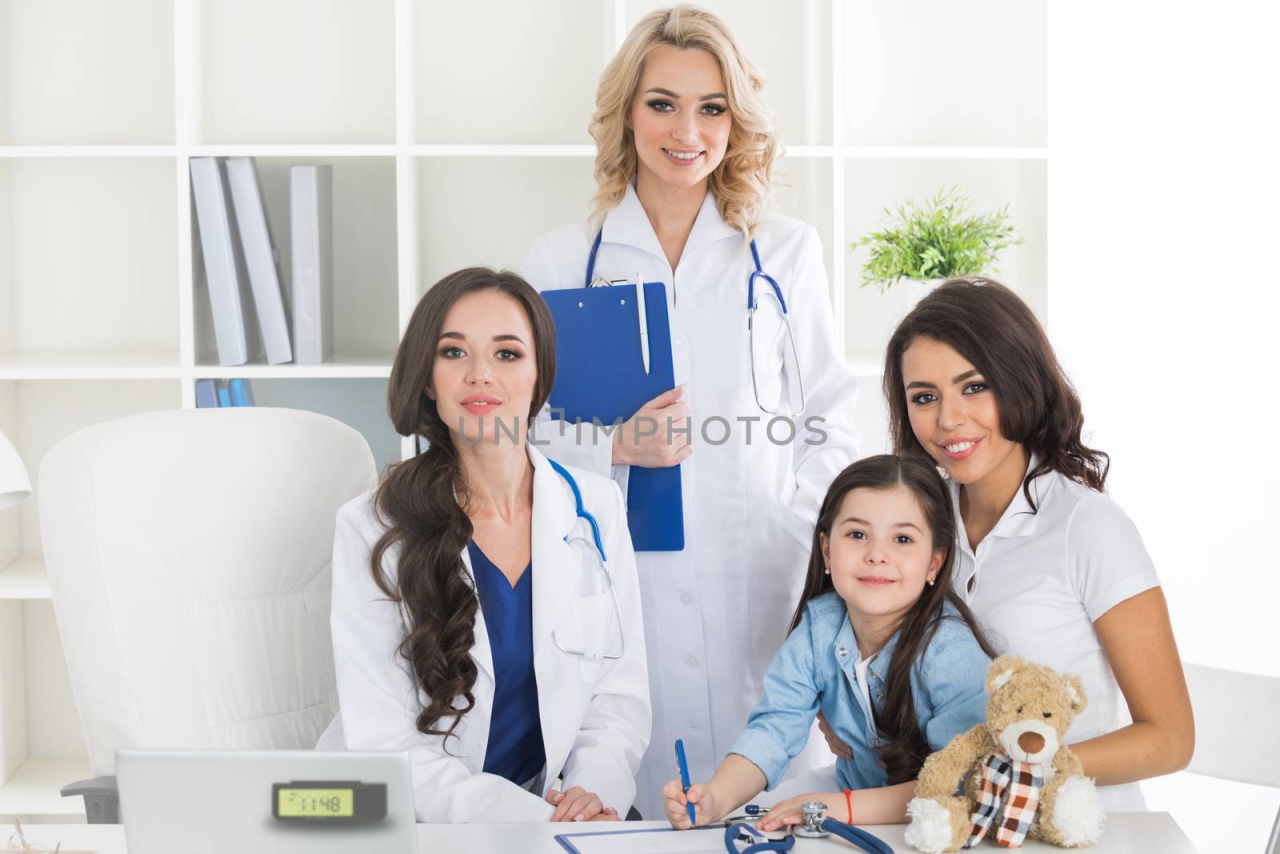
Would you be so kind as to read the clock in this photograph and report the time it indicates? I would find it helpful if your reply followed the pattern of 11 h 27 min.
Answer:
11 h 48 min
